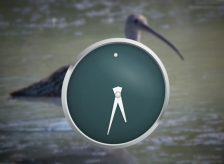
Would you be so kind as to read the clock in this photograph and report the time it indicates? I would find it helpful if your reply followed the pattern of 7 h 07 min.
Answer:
5 h 33 min
